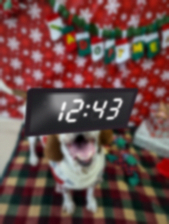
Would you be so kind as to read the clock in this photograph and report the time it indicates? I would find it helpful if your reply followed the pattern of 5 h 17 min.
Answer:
12 h 43 min
